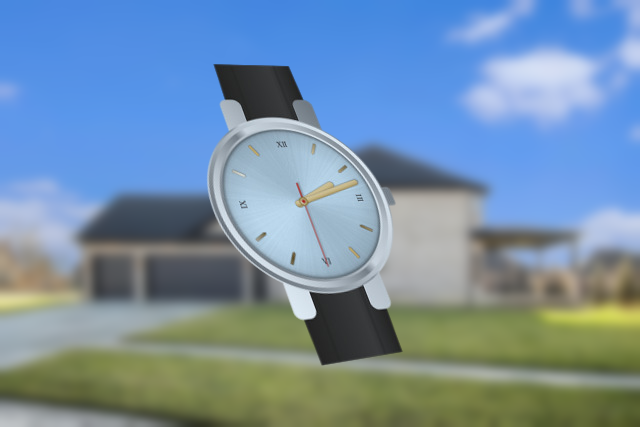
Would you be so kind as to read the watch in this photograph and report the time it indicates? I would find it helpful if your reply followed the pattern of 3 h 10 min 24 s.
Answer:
2 h 12 min 30 s
